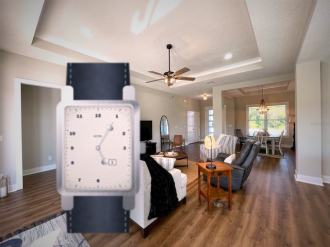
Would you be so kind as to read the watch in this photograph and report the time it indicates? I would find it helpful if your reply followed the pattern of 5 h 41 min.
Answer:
5 h 05 min
